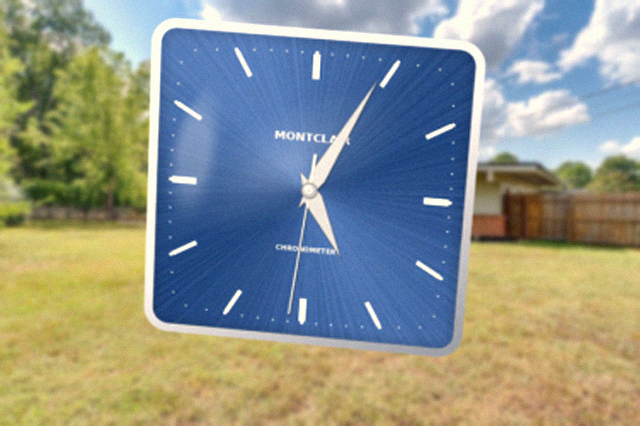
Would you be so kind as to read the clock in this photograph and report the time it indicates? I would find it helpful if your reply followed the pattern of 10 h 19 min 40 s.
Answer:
5 h 04 min 31 s
